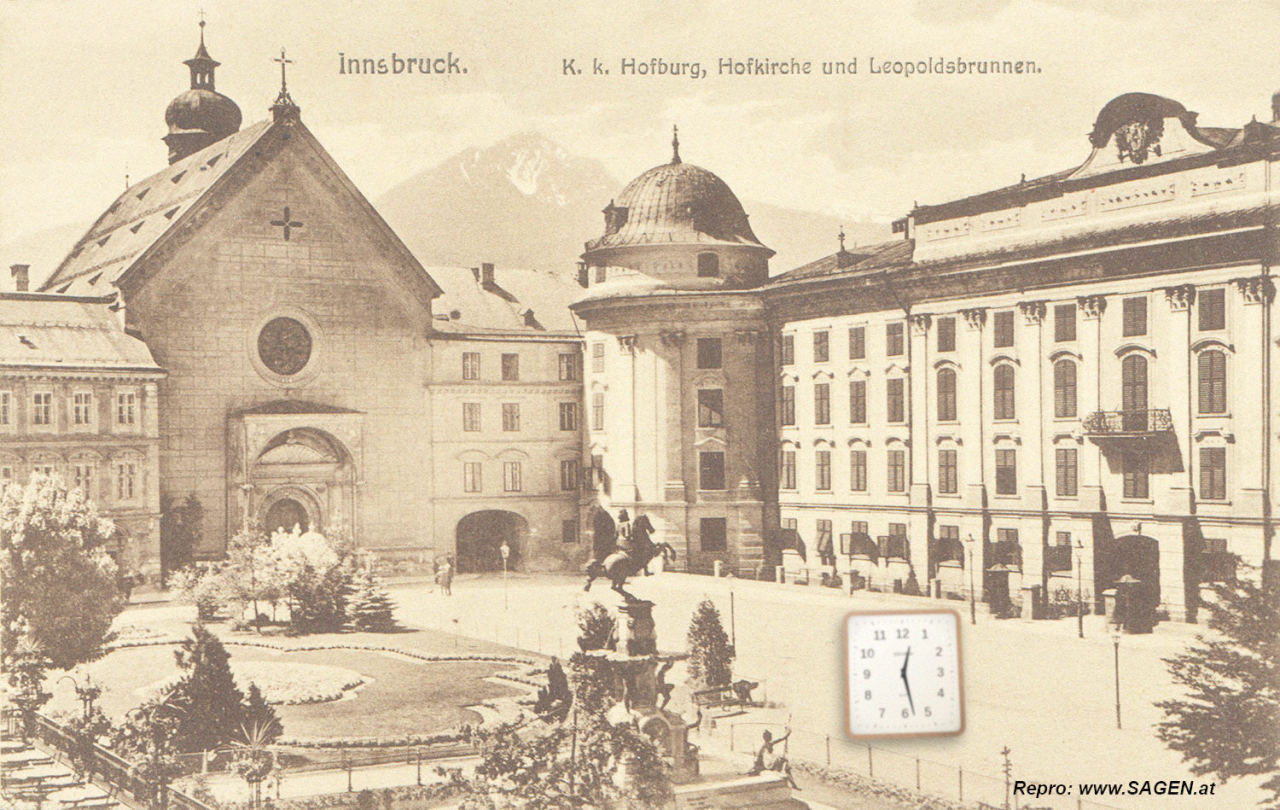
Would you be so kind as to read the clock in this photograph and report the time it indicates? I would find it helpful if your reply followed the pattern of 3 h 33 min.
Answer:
12 h 28 min
